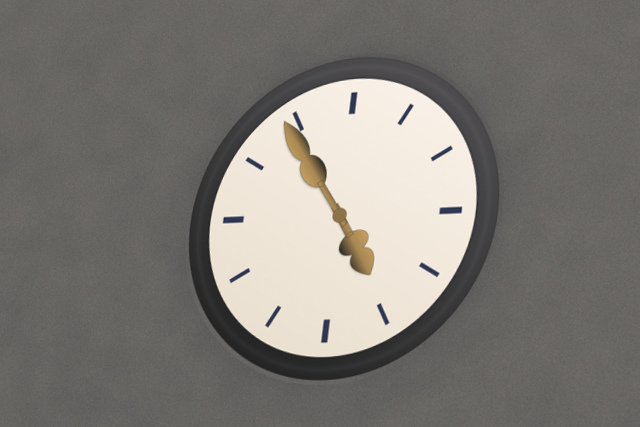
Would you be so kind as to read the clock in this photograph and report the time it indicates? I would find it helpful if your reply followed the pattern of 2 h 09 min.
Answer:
4 h 54 min
